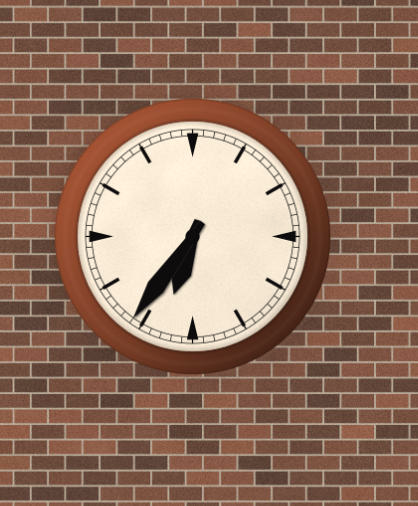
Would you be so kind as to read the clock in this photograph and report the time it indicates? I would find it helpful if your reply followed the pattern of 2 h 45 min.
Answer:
6 h 36 min
